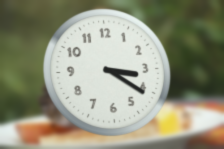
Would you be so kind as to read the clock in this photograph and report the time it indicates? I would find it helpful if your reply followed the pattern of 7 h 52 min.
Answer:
3 h 21 min
